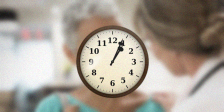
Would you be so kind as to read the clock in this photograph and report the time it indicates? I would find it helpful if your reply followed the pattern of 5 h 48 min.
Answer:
1 h 04 min
